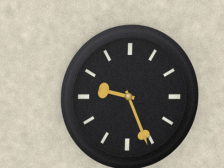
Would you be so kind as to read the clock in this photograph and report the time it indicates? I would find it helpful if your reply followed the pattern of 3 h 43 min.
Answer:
9 h 26 min
